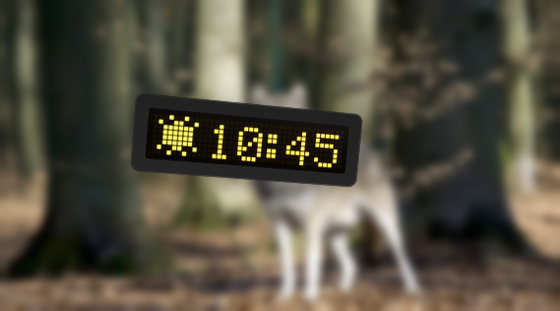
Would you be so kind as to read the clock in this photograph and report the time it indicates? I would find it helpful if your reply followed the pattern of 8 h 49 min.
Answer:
10 h 45 min
